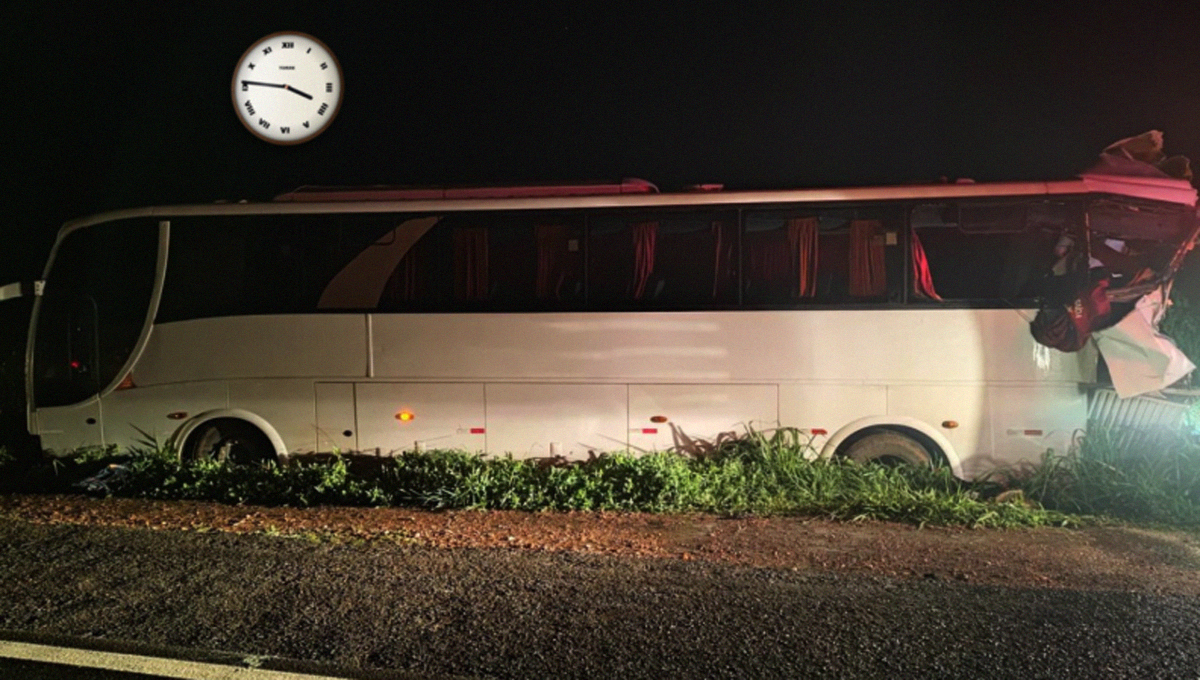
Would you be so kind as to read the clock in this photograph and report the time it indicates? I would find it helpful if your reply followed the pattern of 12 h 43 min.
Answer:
3 h 46 min
